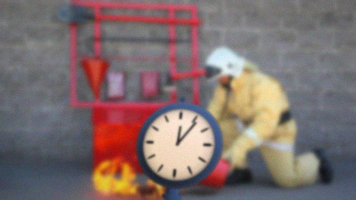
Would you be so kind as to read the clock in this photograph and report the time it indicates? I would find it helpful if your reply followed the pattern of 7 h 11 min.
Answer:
12 h 06 min
